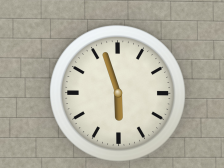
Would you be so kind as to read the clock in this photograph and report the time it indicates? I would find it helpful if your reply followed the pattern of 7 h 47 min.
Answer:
5 h 57 min
